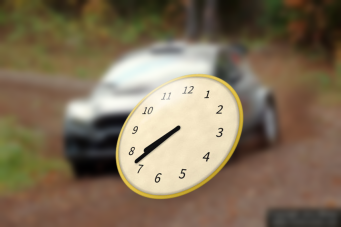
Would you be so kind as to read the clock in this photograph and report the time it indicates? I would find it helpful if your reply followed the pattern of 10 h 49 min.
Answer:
7 h 37 min
